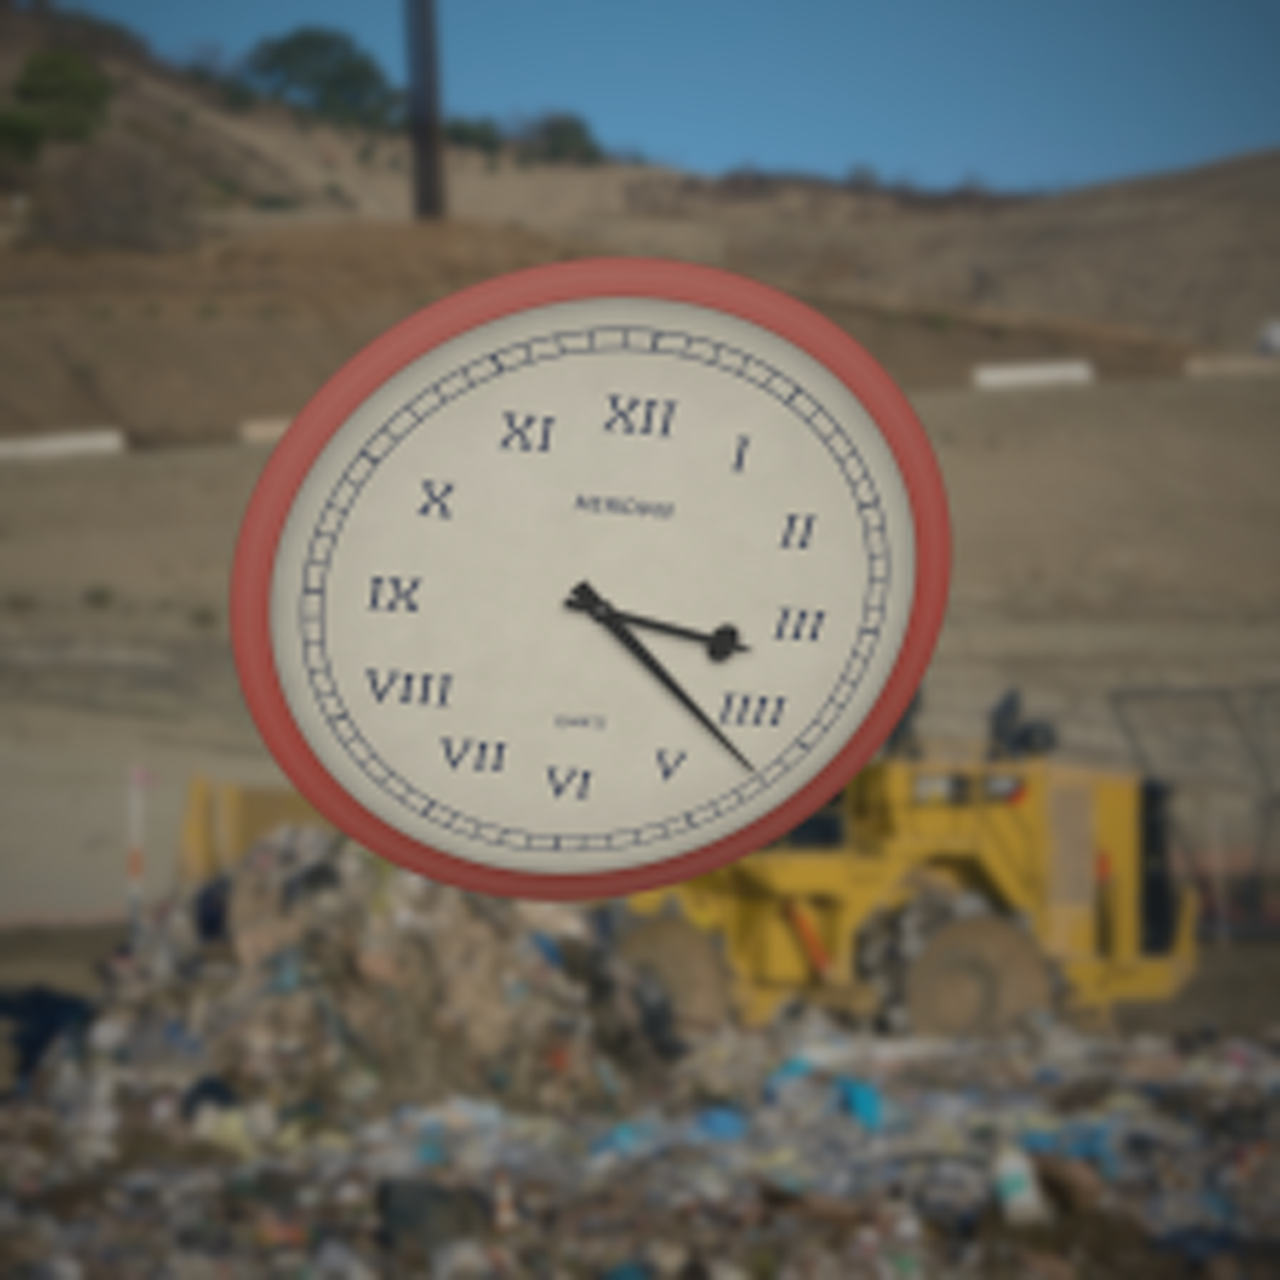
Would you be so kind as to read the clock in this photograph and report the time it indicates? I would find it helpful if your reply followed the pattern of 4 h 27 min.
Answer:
3 h 22 min
